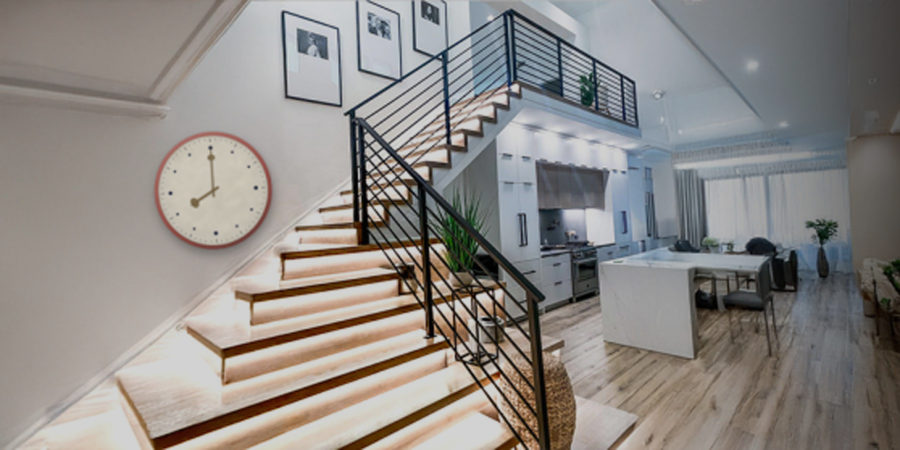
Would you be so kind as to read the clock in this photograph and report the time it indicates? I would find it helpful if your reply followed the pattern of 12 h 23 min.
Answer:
8 h 00 min
